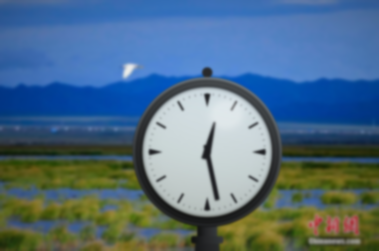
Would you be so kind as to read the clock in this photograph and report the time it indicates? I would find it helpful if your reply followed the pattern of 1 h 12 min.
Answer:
12 h 28 min
